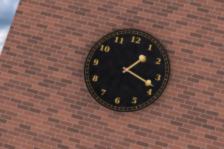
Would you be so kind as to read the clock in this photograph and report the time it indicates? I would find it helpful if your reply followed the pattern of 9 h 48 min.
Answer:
1 h 18 min
